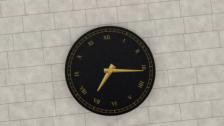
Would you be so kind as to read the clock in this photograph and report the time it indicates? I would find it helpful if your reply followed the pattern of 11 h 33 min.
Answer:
7 h 16 min
